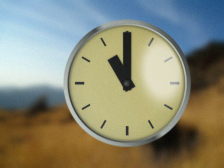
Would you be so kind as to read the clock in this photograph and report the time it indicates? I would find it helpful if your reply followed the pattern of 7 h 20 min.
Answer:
11 h 00 min
